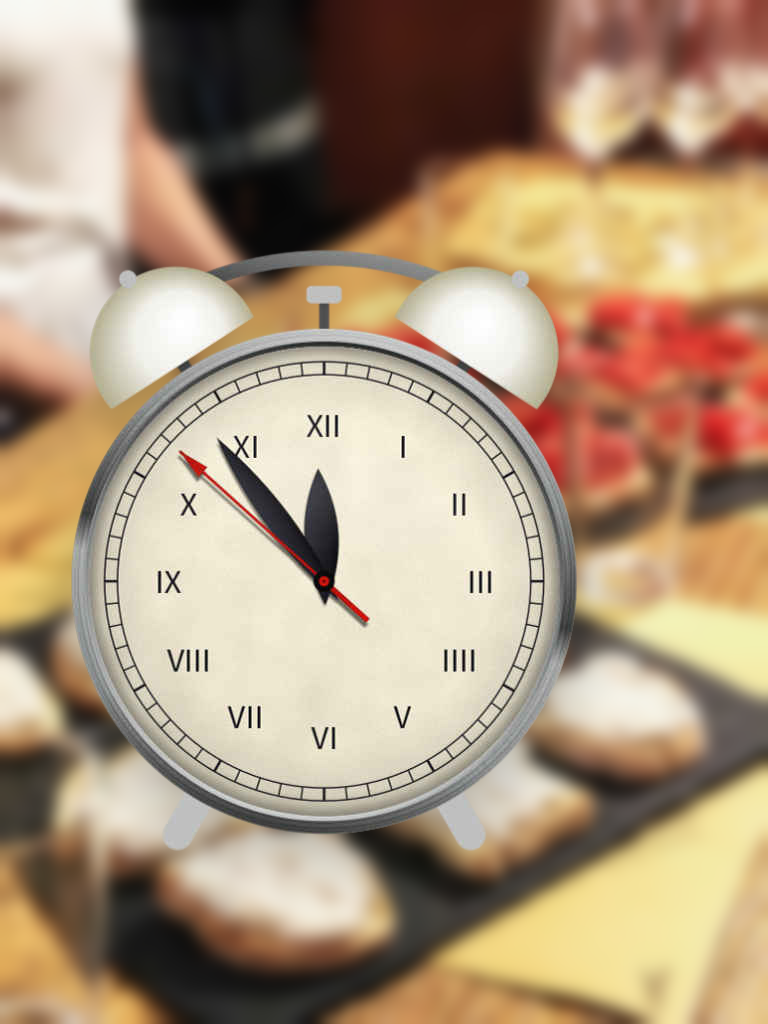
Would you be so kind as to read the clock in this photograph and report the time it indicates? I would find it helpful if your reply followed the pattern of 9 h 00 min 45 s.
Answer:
11 h 53 min 52 s
